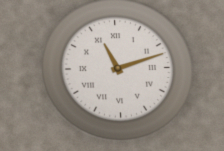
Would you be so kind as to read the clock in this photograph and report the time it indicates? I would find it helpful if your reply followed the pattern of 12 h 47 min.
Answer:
11 h 12 min
